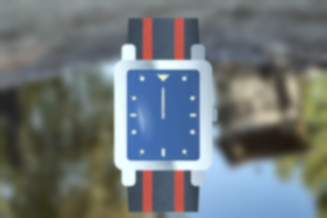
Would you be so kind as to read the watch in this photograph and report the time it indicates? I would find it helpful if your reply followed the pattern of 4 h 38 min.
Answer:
12 h 00 min
